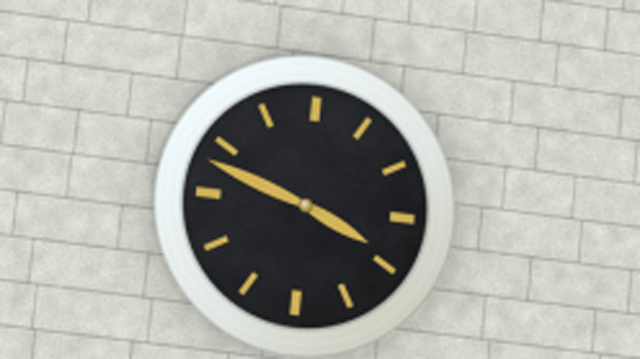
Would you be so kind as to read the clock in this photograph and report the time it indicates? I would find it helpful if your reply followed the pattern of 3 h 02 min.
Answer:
3 h 48 min
